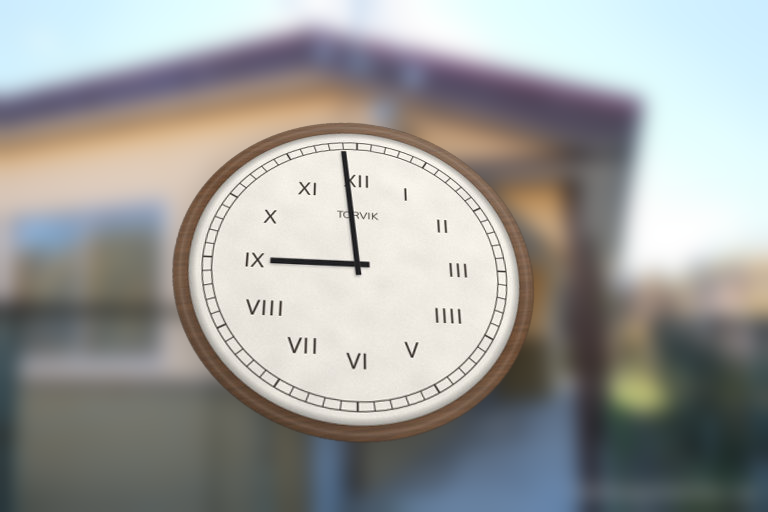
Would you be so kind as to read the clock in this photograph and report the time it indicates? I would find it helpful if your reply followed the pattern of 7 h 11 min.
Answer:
8 h 59 min
